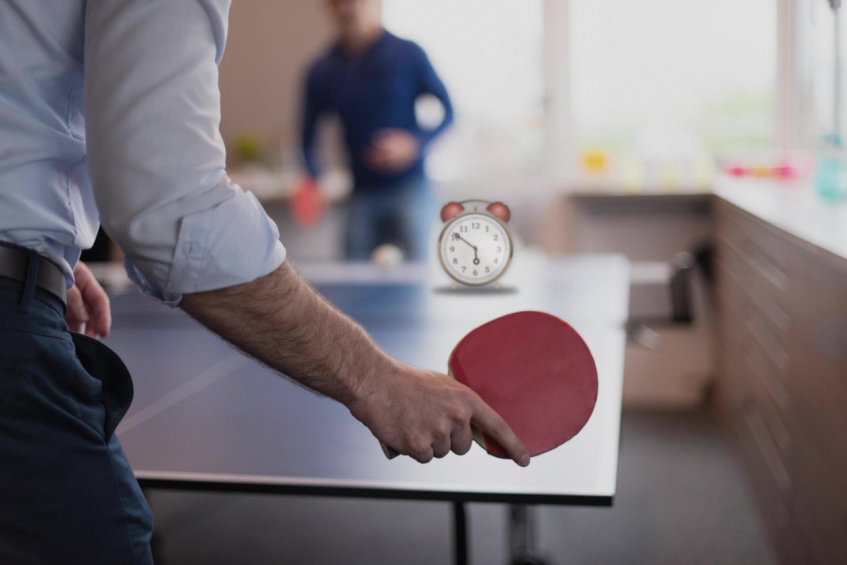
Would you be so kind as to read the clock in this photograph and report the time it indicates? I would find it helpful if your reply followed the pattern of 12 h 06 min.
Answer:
5 h 51 min
